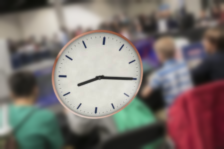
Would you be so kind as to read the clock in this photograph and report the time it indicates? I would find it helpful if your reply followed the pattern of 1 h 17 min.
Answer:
8 h 15 min
